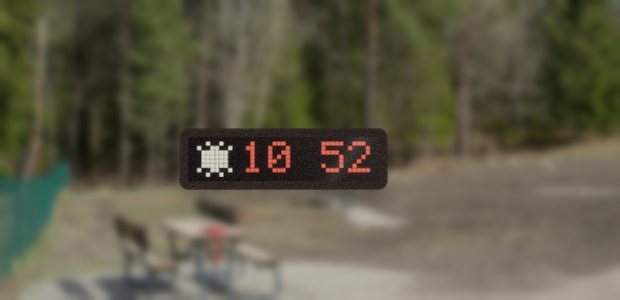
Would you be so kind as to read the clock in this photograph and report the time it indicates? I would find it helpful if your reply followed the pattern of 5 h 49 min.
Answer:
10 h 52 min
